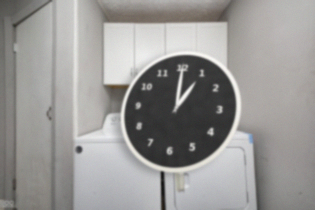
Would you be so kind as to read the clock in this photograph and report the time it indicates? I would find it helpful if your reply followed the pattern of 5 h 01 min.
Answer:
1 h 00 min
